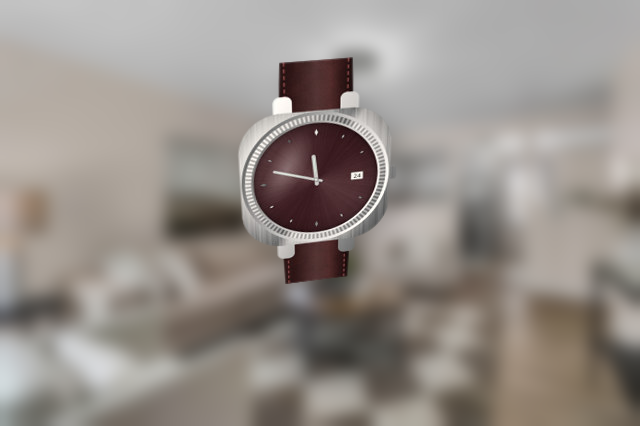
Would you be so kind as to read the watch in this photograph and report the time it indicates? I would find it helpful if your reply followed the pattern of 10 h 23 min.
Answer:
11 h 48 min
